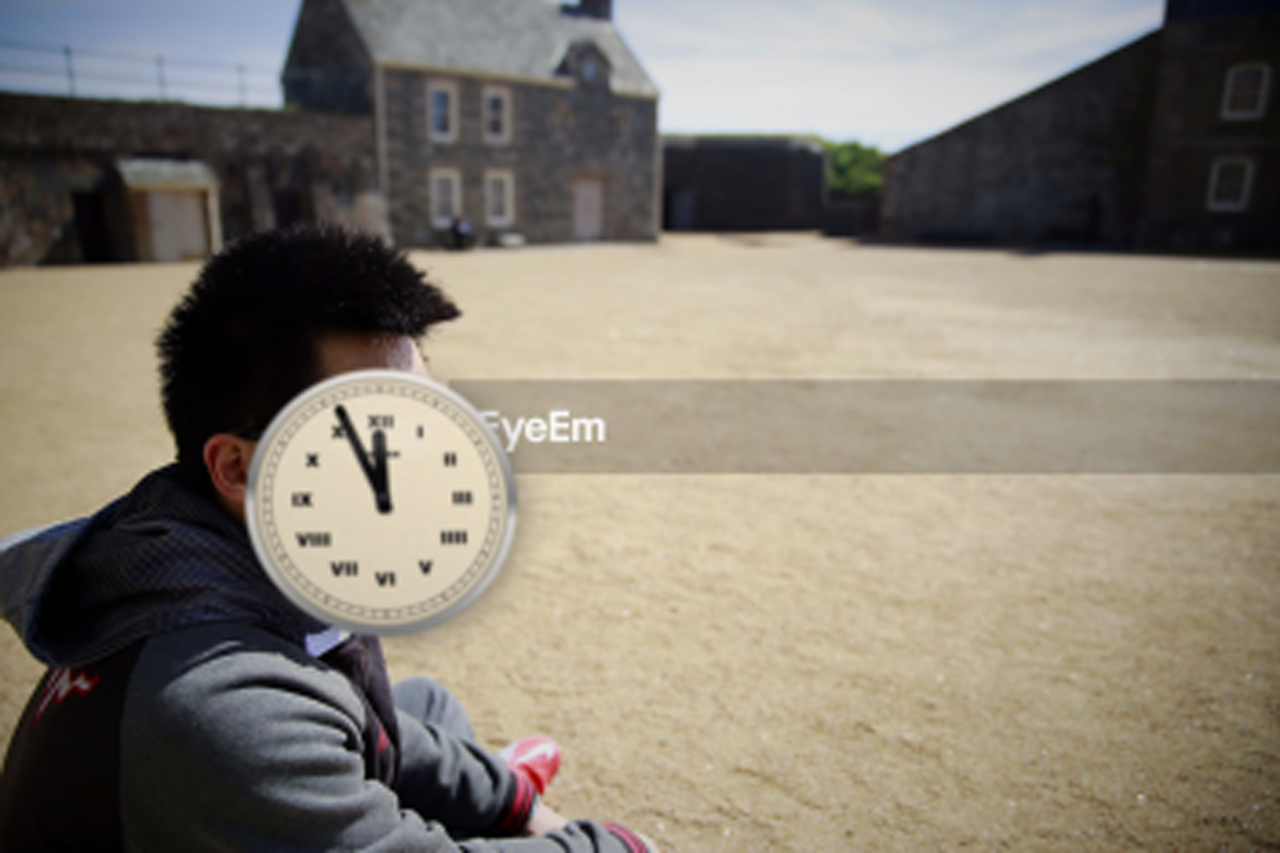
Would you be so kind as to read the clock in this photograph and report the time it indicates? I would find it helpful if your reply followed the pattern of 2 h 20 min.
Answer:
11 h 56 min
